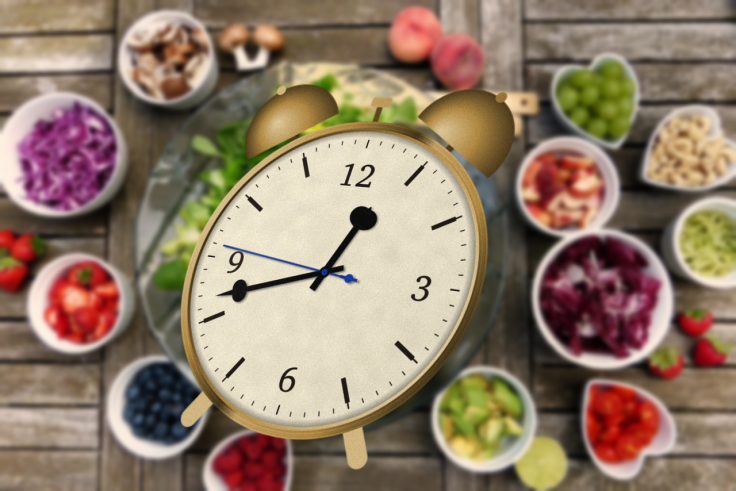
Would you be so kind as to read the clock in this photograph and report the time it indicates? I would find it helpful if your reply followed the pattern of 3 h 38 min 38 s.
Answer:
12 h 41 min 46 s
